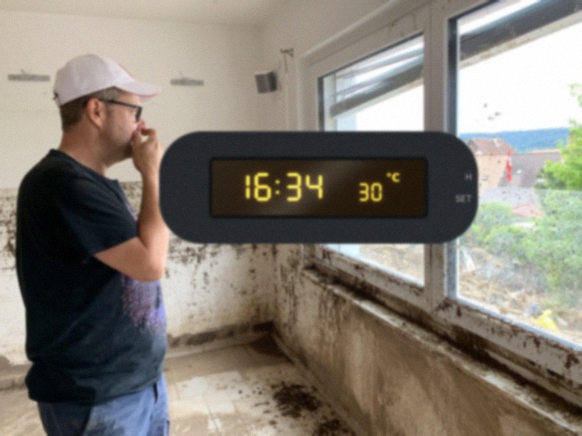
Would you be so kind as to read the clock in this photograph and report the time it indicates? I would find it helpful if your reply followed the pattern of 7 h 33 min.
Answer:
16 h 34 min
